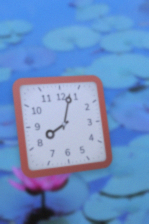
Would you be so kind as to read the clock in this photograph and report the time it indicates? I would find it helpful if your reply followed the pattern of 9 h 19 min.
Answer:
8 h 03 min
